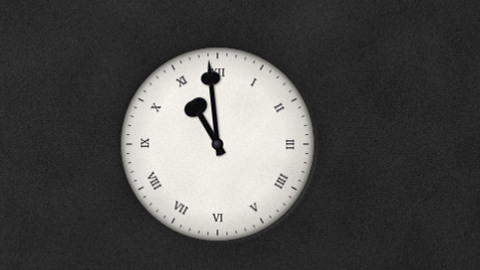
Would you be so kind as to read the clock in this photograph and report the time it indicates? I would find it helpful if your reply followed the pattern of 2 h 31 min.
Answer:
10 h 59 min
